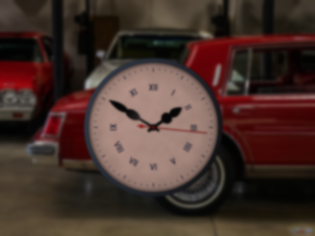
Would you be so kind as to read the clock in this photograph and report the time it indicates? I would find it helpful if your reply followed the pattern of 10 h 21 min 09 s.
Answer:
1 h 50 min 16 s
